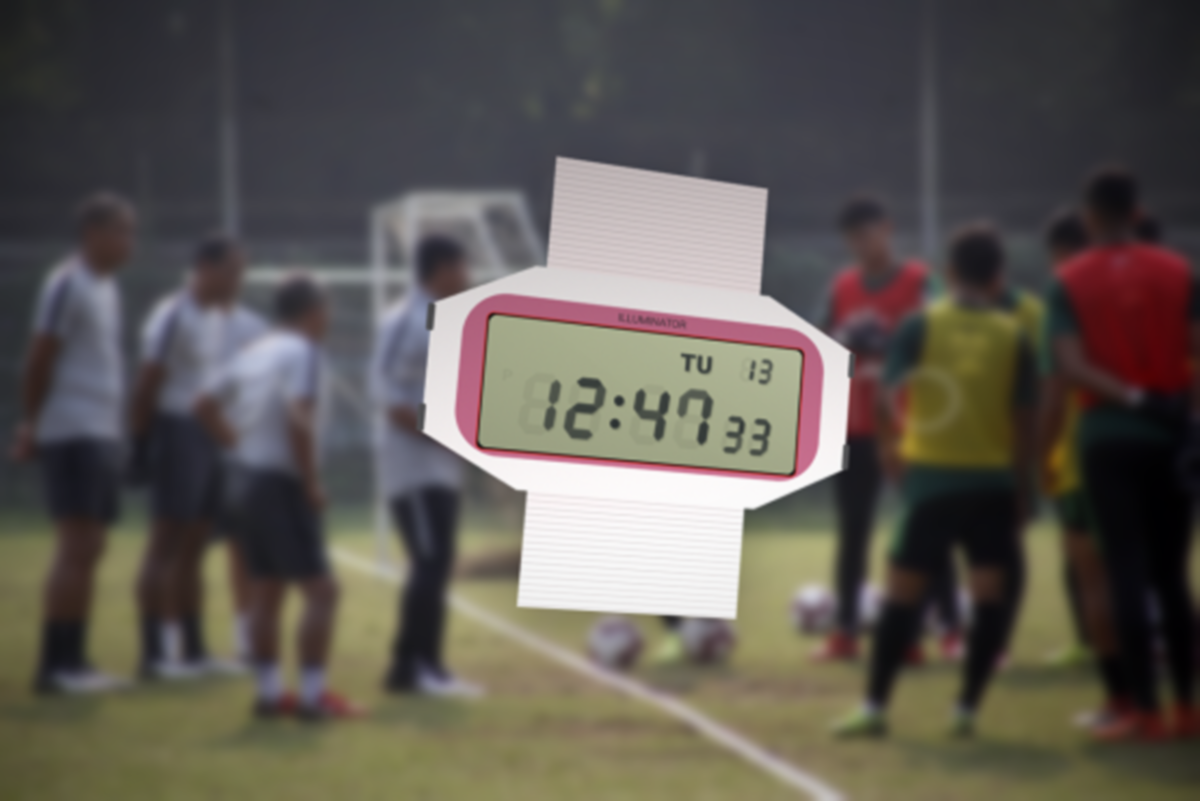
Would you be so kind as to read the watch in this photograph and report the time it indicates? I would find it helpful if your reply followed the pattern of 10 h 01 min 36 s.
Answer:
12 h 47 min 33 s
